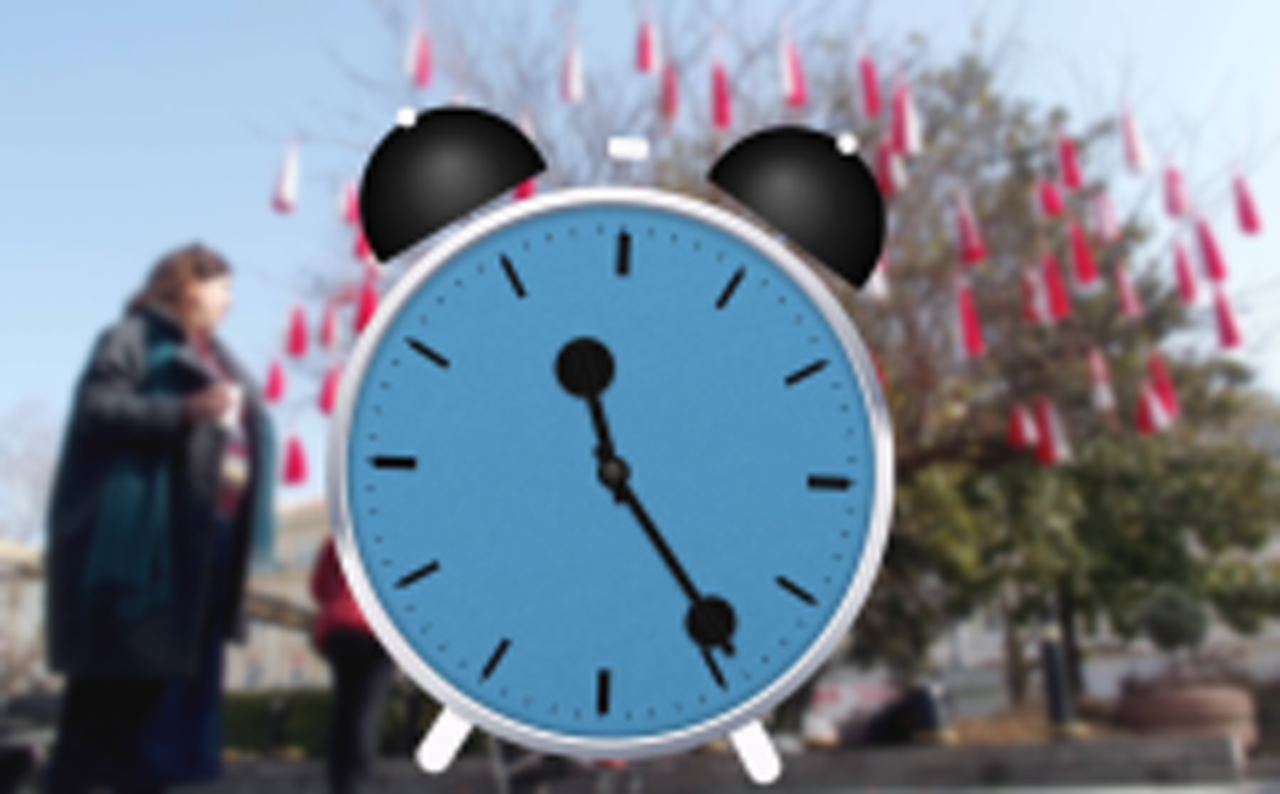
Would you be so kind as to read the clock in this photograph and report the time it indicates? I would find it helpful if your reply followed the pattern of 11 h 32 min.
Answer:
11 h 24 min
